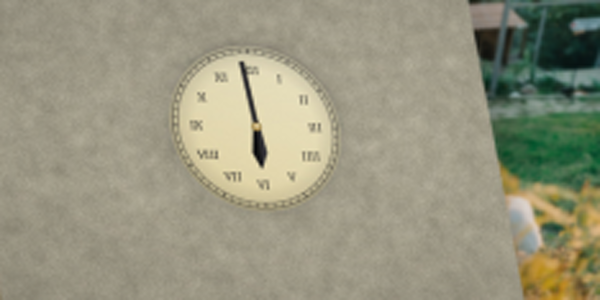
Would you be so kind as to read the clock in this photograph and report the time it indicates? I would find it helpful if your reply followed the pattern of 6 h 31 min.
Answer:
5 h 59 min
